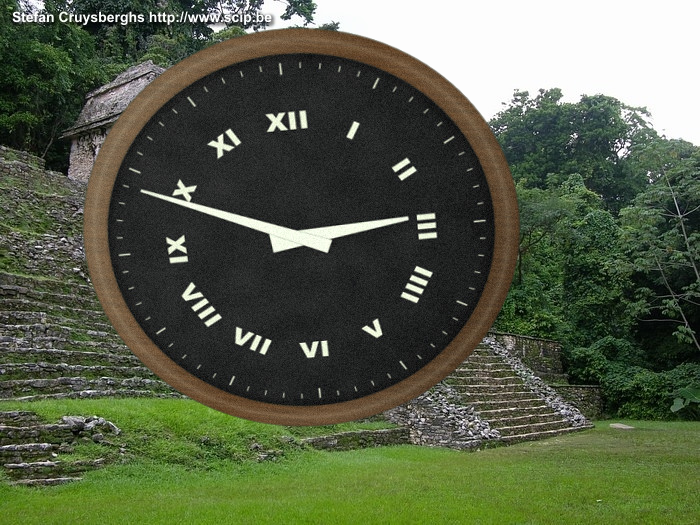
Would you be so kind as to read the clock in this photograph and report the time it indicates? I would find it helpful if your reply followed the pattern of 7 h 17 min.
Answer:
2 h 49 min
